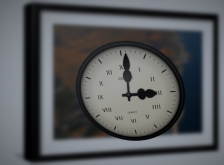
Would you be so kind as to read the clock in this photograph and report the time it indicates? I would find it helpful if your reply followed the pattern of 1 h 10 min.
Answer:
3 h 01 min
